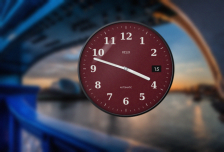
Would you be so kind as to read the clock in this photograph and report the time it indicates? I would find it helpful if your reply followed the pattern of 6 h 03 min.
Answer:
3 h 48 min
